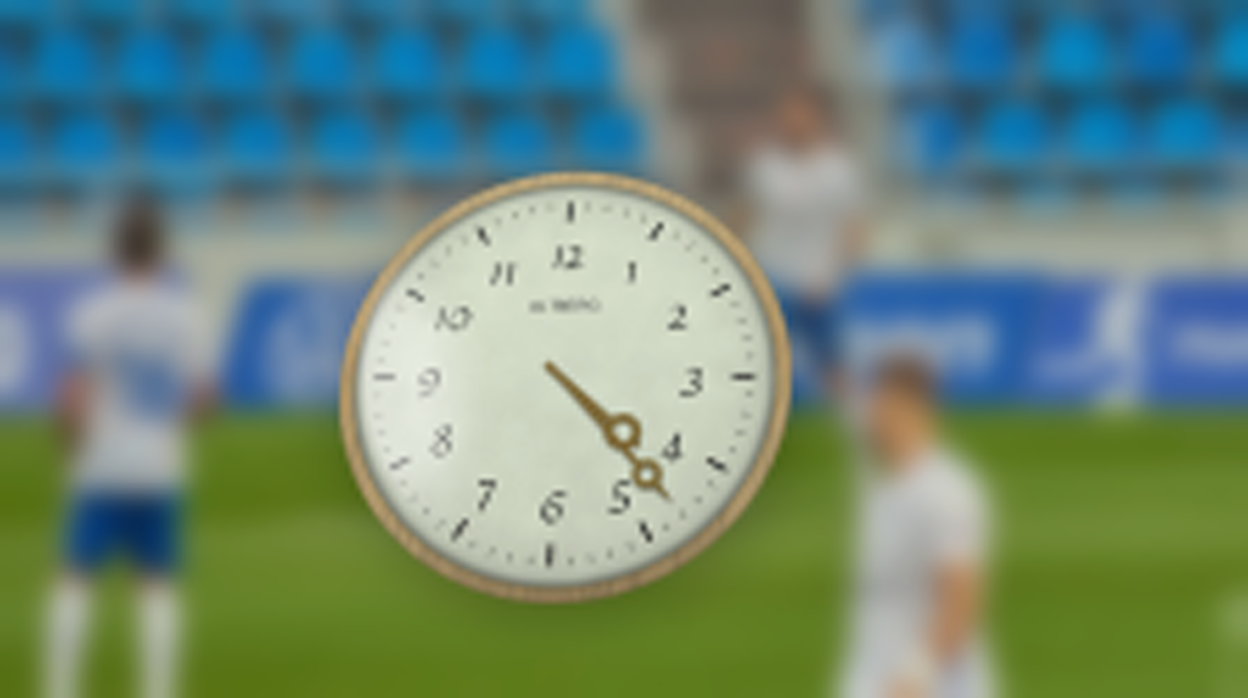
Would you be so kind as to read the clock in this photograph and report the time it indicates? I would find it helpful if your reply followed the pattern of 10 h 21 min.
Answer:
4 h 23 min
